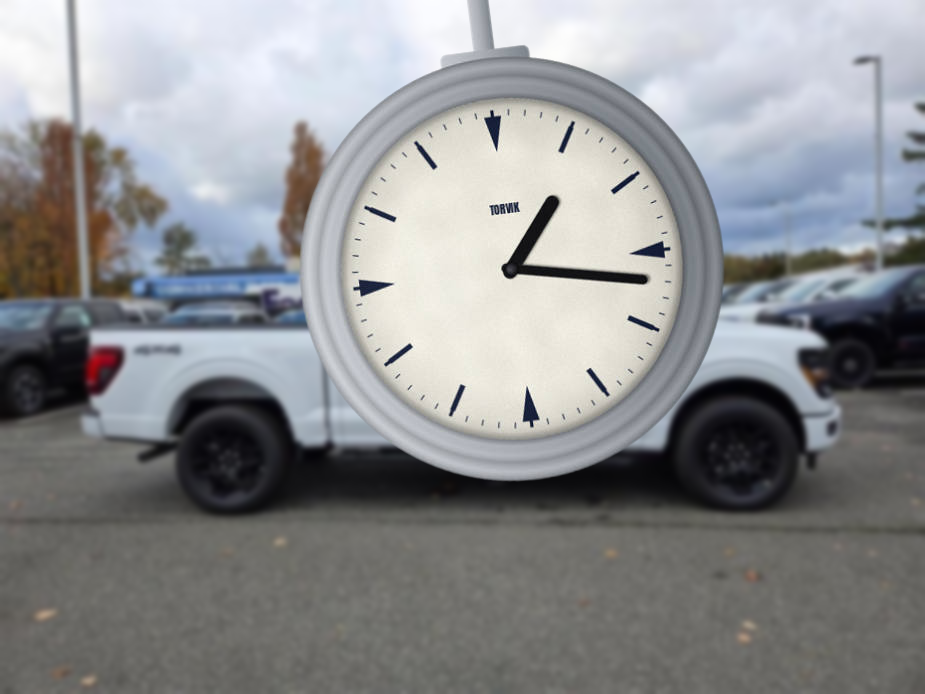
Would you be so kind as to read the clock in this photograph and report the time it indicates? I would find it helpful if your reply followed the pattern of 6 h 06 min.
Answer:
1 h 17 min
